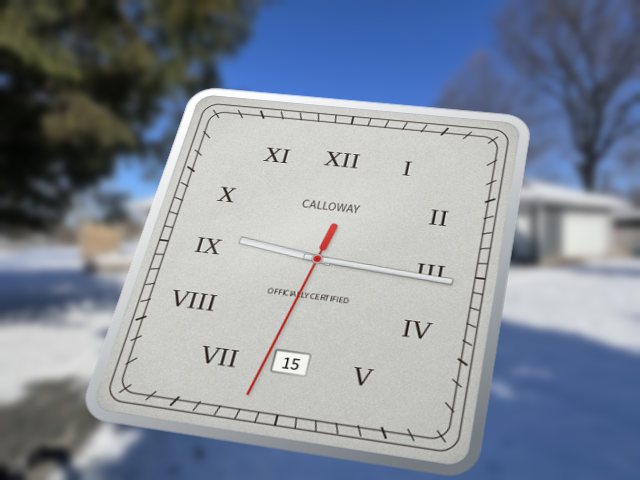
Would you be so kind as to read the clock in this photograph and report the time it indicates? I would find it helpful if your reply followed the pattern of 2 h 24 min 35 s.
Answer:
9 h 15 min 32 s
